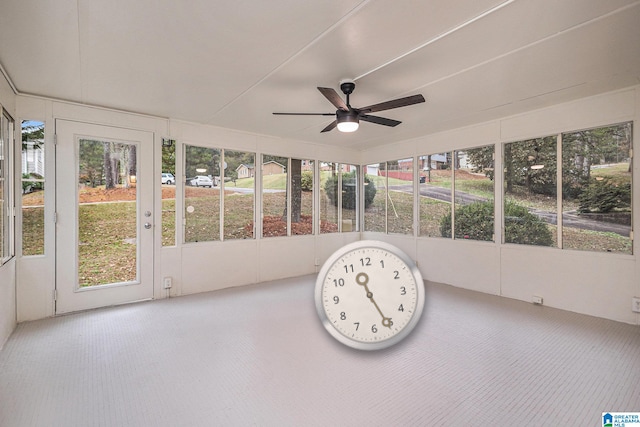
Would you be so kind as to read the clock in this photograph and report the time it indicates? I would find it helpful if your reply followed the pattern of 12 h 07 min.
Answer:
11 h 26 min
